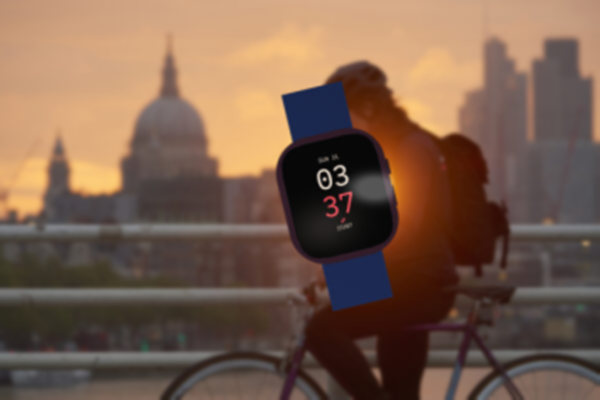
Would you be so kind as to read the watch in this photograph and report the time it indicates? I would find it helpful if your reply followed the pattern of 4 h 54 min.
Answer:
3 h 37 min
